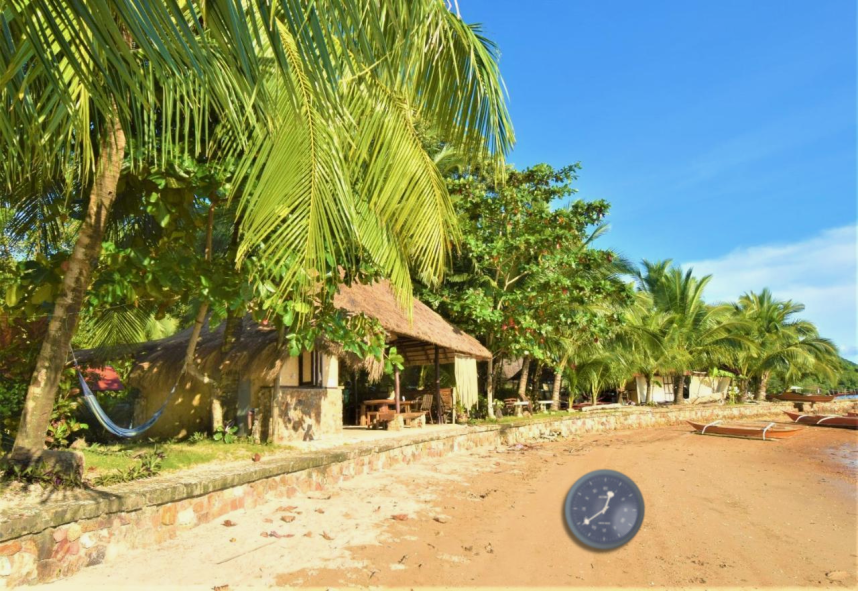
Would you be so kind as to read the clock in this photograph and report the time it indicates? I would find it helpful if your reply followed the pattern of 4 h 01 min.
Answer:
12 h 39 min
